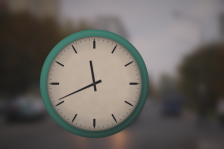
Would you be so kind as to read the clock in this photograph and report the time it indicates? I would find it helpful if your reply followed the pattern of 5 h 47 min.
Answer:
11 h 41 min
